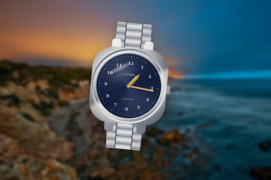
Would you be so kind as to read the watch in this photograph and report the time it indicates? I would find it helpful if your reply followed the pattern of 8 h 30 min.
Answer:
1 h 16 min
